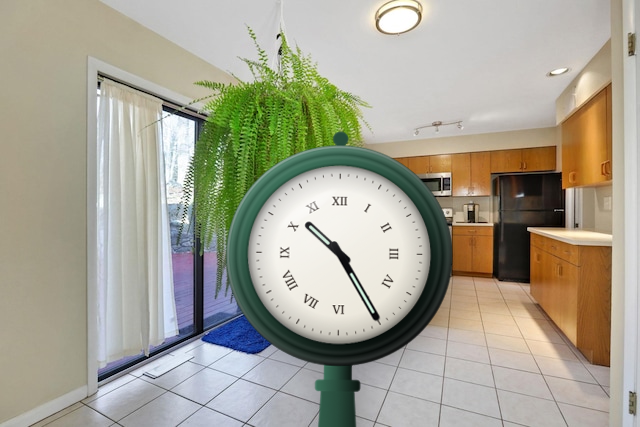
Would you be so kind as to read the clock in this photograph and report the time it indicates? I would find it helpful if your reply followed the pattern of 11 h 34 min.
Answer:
10 h 25 min
